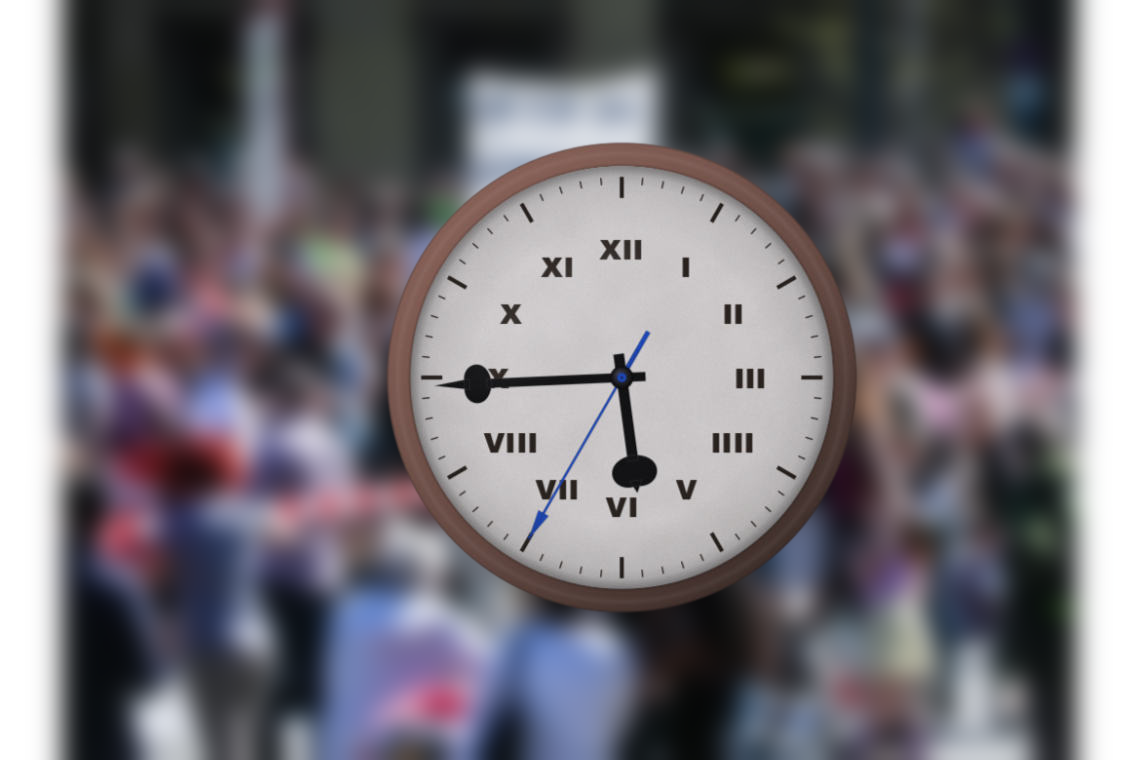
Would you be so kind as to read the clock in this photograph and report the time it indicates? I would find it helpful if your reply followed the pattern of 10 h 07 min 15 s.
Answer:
5 h 44 min 35 s
